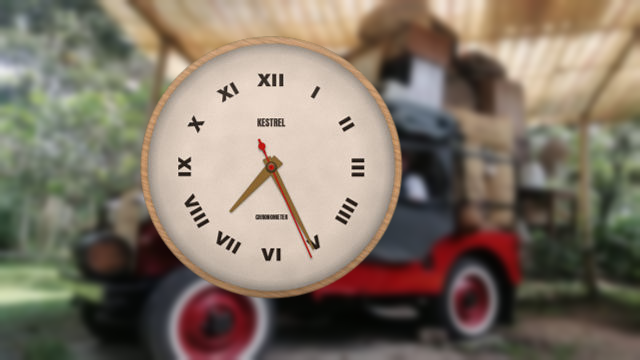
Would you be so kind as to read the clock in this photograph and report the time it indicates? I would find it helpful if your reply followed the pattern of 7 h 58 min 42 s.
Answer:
7 h 25 min 26 s
